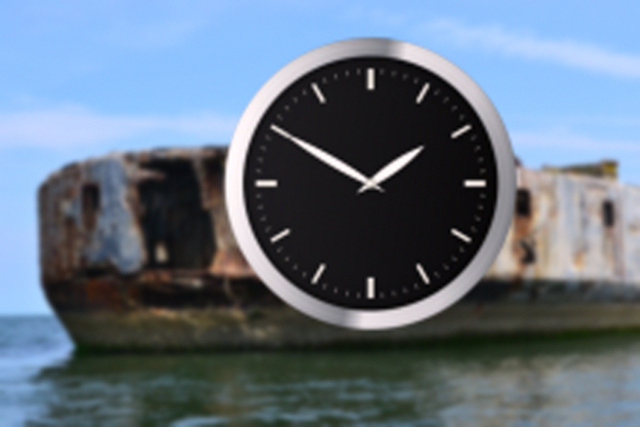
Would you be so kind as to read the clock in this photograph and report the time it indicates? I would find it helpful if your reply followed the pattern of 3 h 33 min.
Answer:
1 h 50 min
